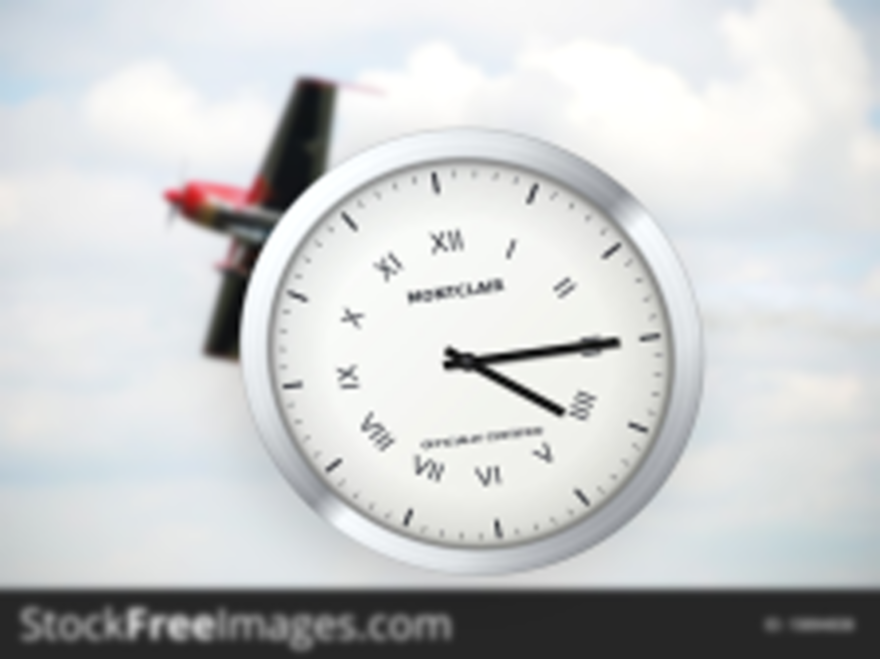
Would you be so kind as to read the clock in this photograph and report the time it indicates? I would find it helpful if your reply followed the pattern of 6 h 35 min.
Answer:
4 h 15 min
